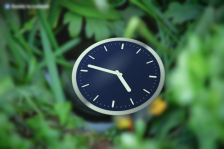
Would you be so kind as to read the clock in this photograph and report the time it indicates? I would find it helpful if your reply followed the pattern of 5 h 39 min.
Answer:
4 h 47 min
